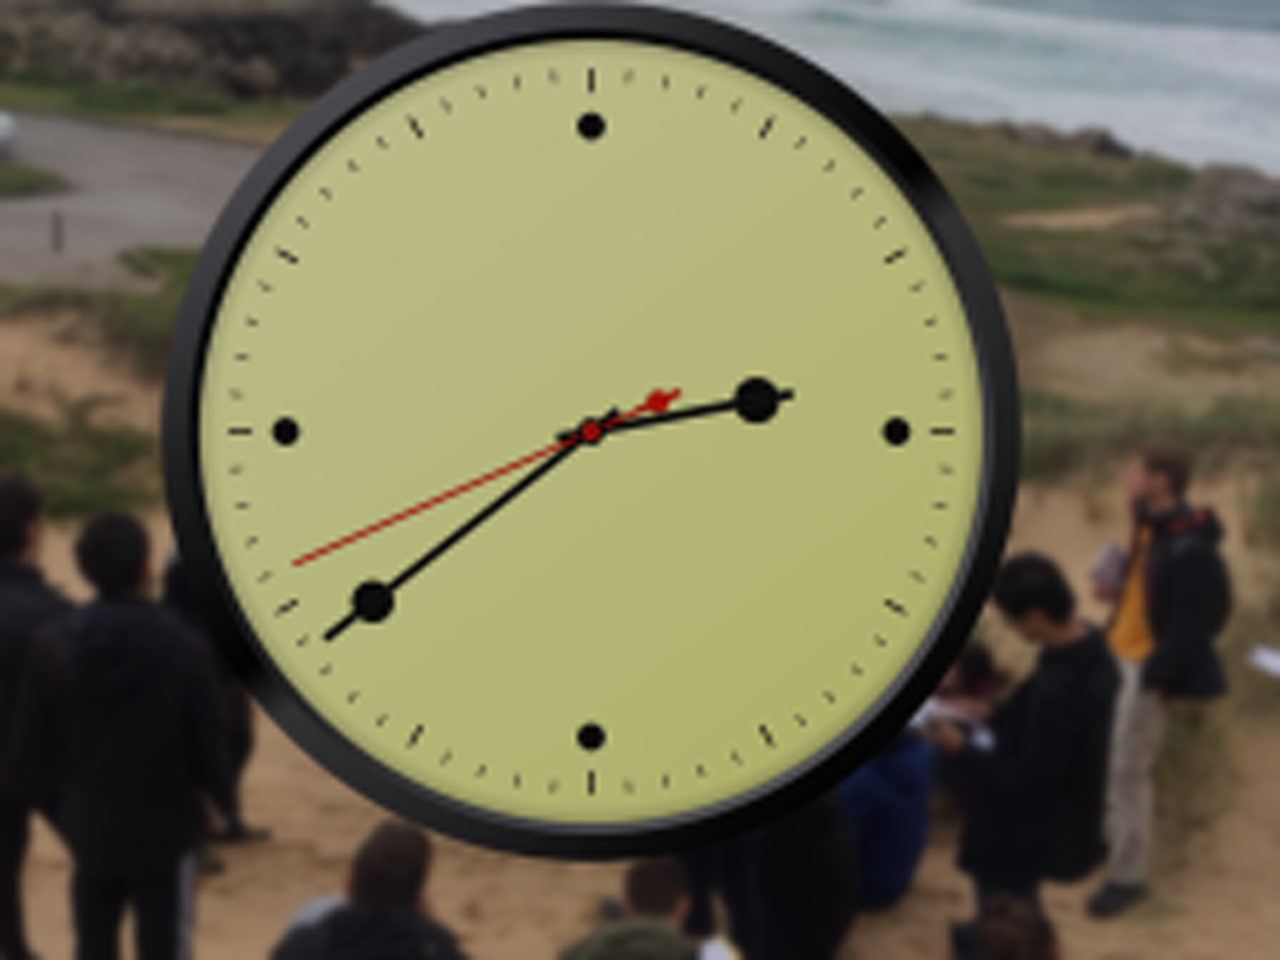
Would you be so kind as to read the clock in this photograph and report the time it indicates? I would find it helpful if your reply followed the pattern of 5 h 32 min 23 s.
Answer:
2 h 38 min 41 s
